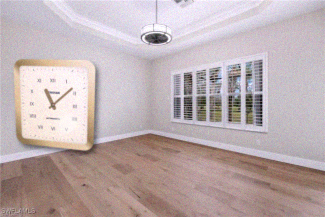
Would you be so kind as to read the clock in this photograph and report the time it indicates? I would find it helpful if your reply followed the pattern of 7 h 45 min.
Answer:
11 h 08 min
